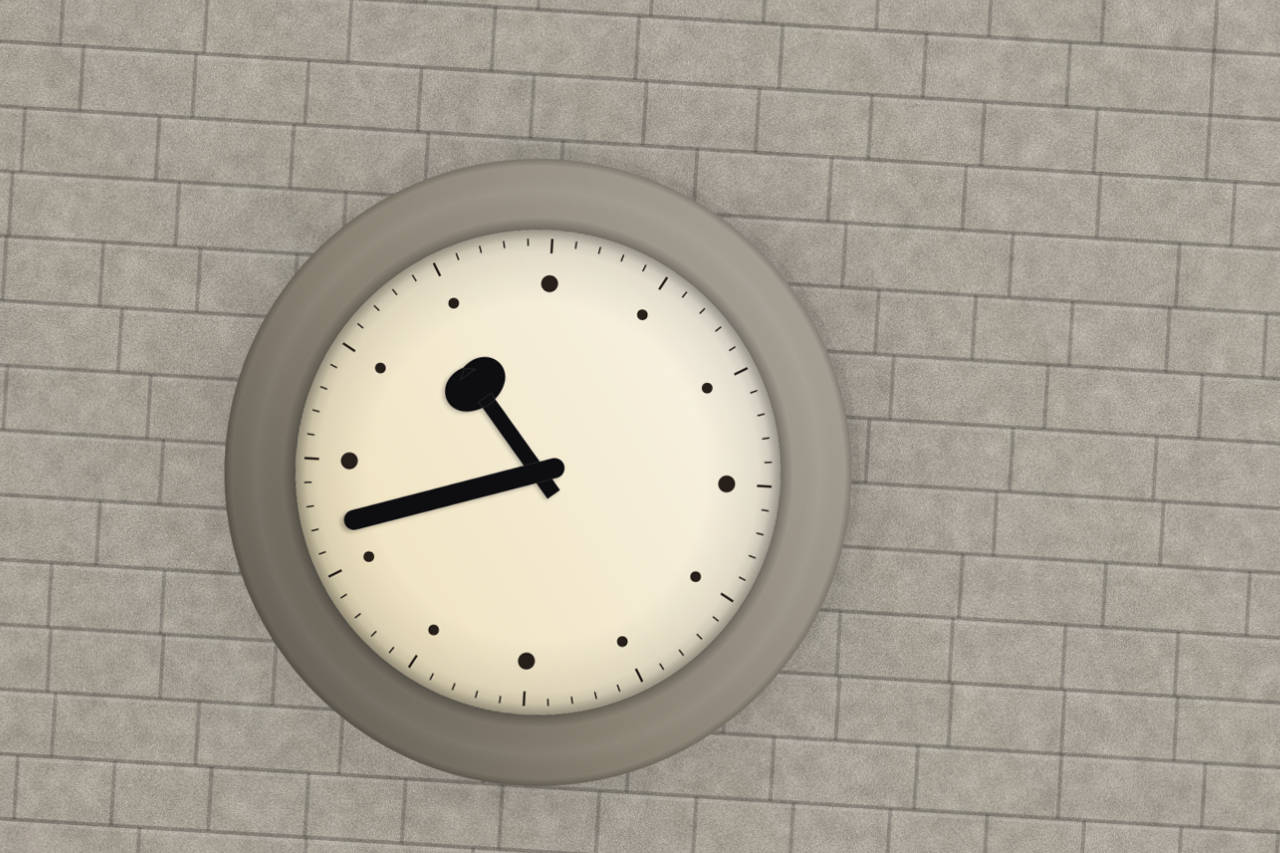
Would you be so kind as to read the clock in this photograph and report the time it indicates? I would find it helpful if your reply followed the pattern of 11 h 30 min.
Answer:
10 h 42 min
